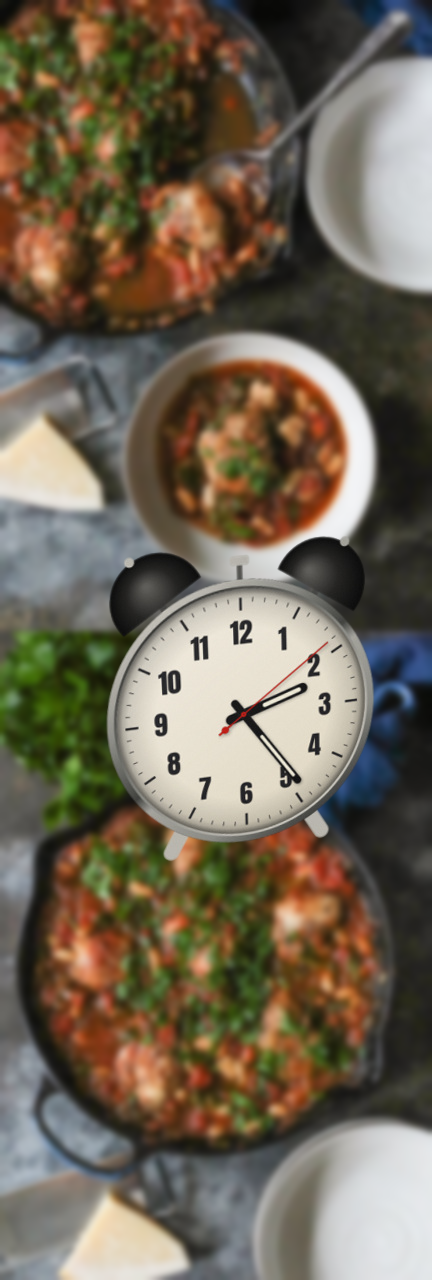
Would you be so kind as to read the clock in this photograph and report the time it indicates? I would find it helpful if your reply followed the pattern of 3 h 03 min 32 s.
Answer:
2 h 24 min 09 s
